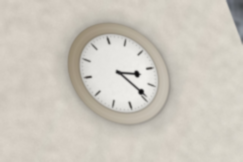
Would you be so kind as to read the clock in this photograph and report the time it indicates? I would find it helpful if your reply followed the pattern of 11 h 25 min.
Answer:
3 h 24 min
